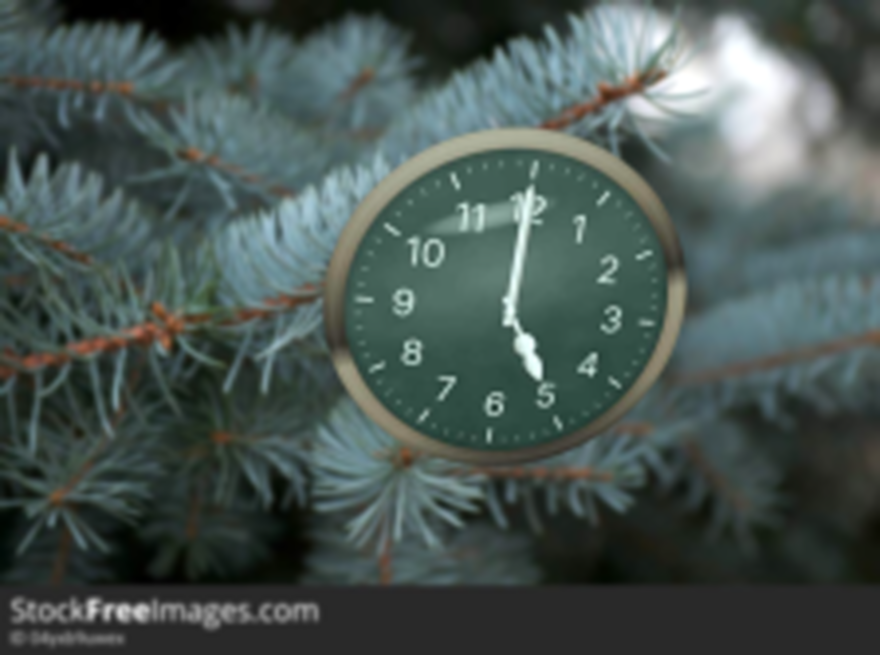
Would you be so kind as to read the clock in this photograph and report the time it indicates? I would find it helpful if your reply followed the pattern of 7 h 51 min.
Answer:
5 h 00 min
